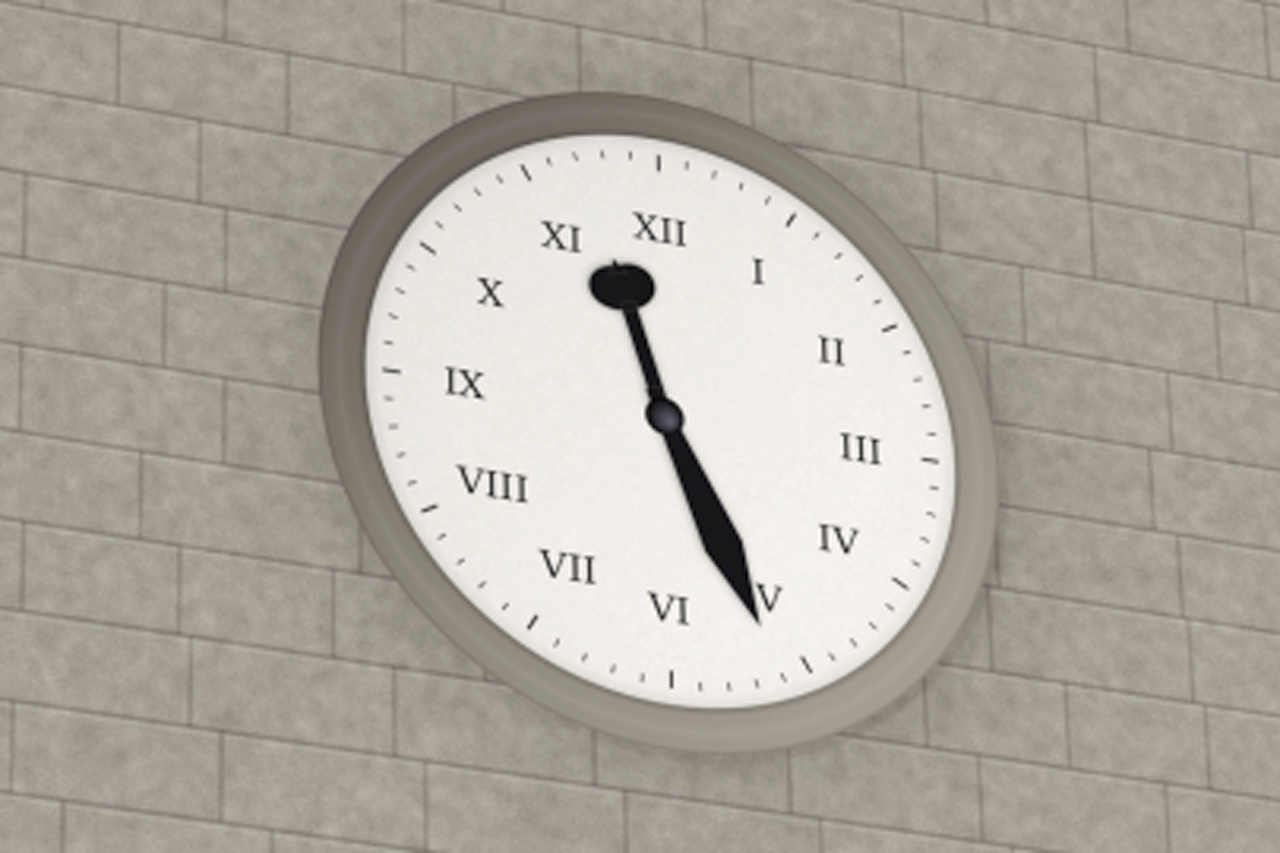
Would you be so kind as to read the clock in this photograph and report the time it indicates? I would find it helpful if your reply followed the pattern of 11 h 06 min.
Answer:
11 h 26 min
